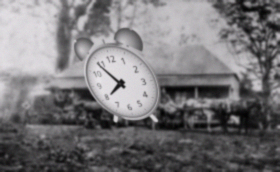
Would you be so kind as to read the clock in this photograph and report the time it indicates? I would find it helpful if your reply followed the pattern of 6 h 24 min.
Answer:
7 h 54 min
